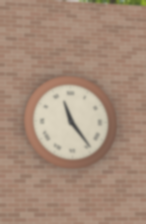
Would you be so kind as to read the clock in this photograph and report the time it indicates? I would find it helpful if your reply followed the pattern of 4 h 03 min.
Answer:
11 h 24 min
